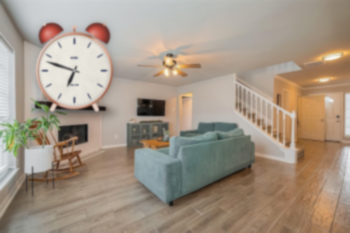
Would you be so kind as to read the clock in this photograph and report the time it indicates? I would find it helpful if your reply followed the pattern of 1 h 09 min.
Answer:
6 h 48 min
